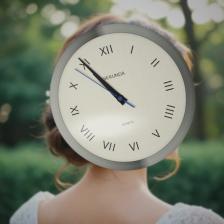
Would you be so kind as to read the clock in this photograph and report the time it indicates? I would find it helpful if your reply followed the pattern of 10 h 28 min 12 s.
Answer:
10 h 54 min 53 s
